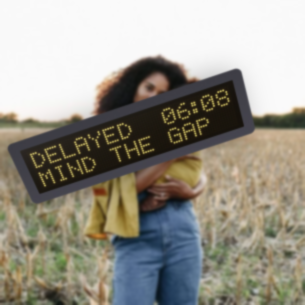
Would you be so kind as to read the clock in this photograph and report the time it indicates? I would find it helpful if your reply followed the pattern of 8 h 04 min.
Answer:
6 h 08 min
